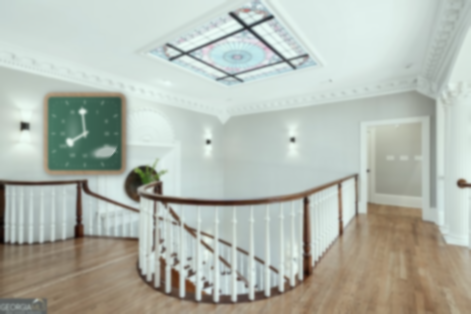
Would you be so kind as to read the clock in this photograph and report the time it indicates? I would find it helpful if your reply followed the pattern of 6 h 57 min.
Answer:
7 h 59 min
